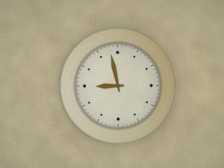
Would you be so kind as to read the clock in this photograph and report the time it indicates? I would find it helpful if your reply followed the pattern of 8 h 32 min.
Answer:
8 h 58 min
